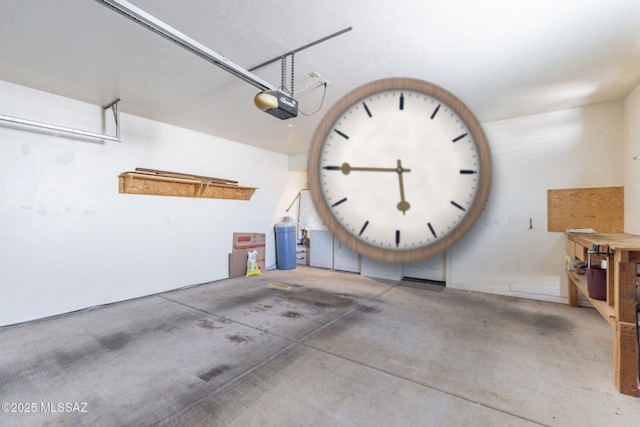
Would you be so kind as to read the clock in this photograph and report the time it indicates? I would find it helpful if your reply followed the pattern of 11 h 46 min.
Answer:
5 h 45 min
